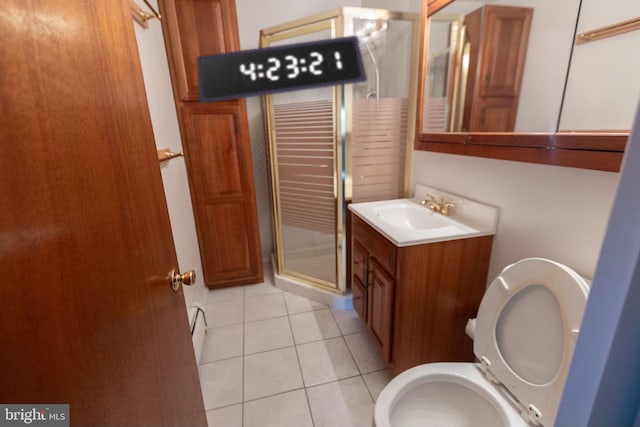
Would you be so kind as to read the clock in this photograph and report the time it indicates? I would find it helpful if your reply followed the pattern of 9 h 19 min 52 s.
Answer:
4 h 23 min 21 s
